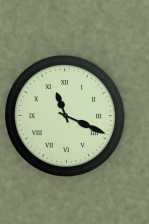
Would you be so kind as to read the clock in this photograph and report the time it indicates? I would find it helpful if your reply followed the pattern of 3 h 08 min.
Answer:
11 h 19 min
